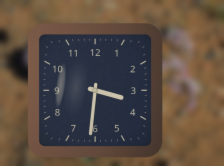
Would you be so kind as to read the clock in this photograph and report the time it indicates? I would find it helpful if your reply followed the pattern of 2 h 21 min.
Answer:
3 h 31 min
